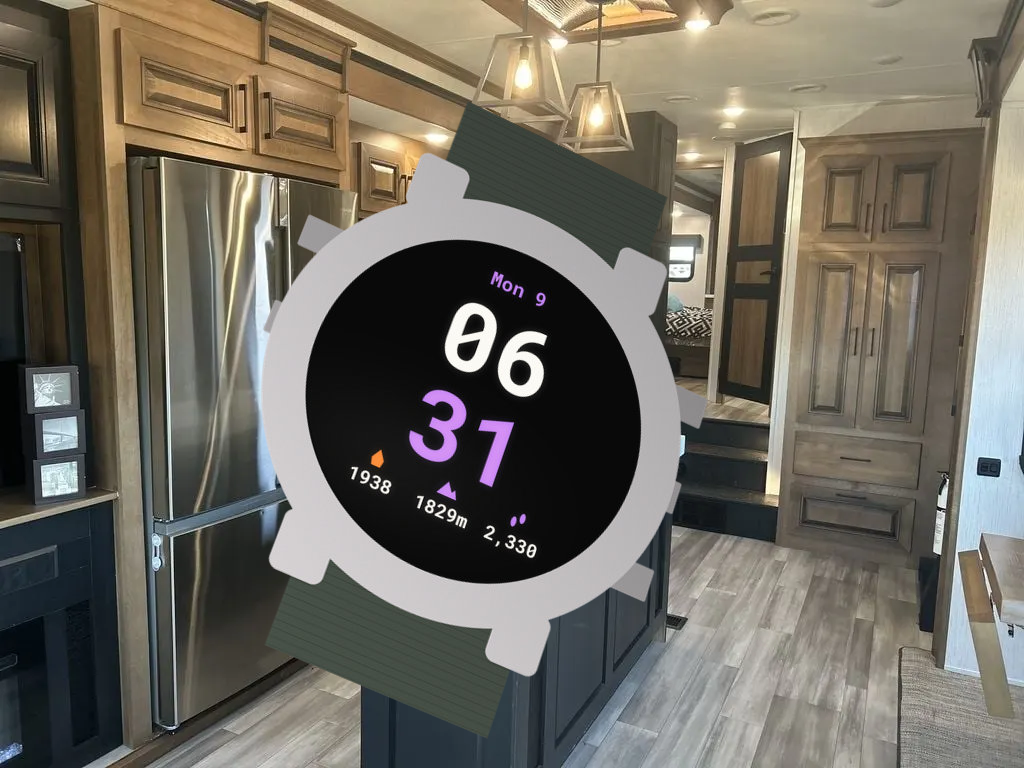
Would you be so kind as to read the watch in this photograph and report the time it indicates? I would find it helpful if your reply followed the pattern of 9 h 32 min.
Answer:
6 h 31 min
